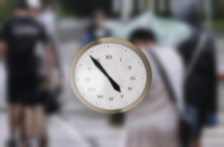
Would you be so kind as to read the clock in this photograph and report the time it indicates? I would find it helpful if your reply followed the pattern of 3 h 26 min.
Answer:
4 h 54 min
